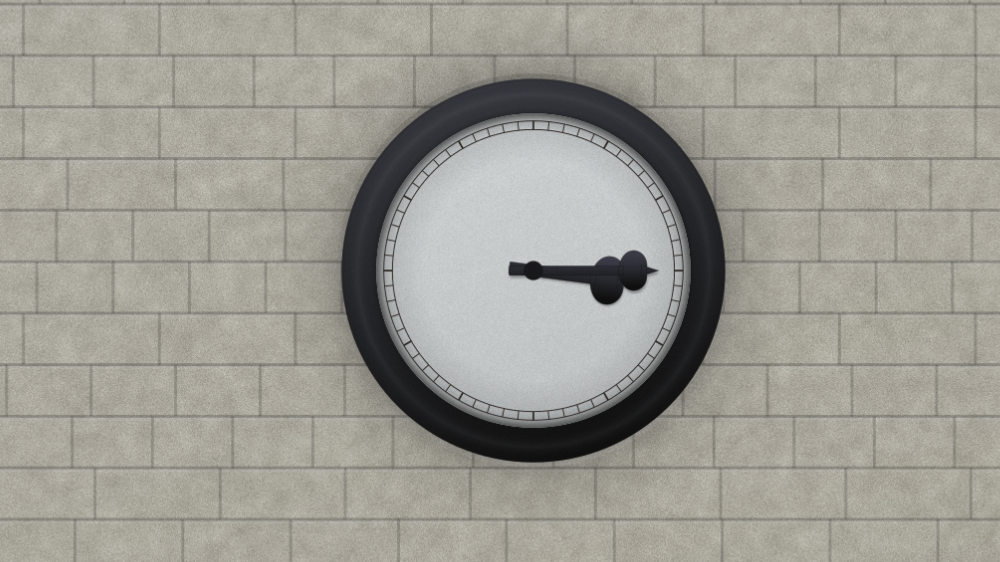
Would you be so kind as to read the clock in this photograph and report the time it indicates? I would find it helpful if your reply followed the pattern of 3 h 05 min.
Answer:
3 h 15 min
